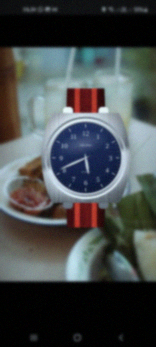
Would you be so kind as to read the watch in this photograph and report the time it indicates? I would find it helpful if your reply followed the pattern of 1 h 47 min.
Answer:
5 h 41 min
